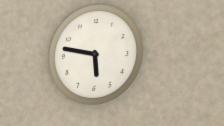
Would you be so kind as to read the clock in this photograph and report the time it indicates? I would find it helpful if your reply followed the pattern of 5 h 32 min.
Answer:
5 h 47 min
